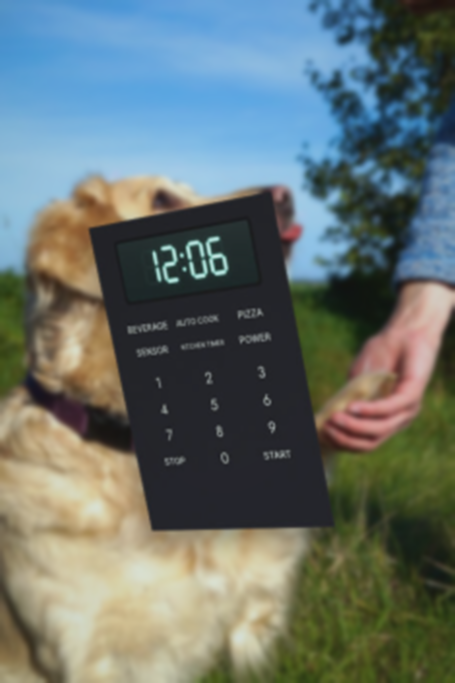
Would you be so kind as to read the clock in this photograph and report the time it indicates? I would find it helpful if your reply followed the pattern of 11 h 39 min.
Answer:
12 h 06 min
